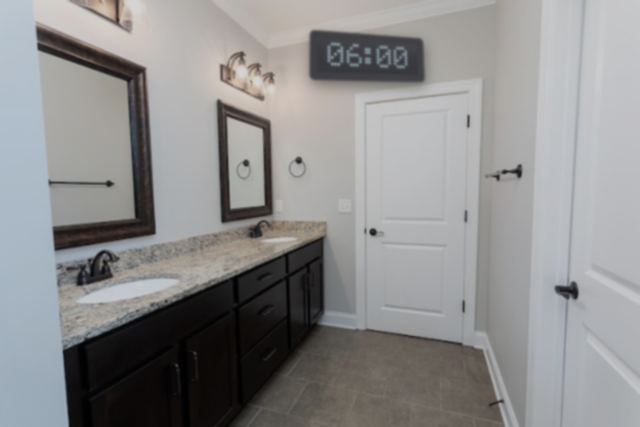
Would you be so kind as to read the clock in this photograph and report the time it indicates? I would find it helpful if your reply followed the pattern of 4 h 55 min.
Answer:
6 h 00 min
